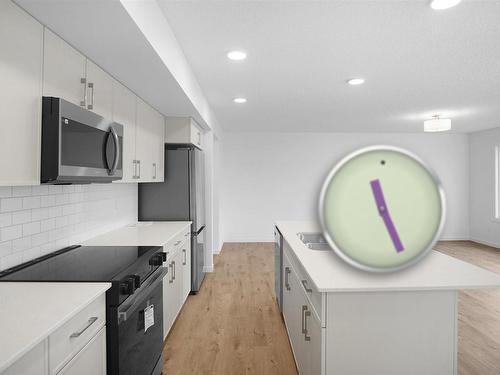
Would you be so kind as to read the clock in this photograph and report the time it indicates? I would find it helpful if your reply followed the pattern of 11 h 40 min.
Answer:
11 h 26 min
